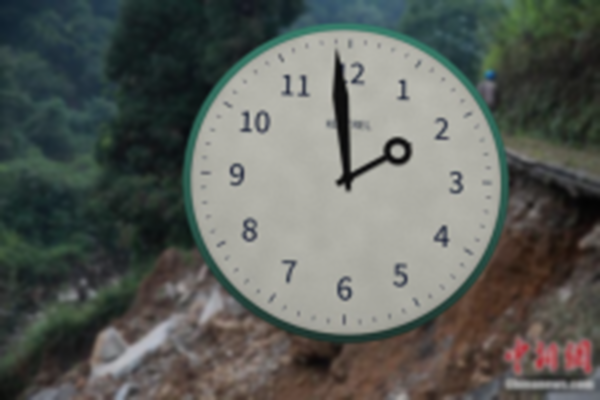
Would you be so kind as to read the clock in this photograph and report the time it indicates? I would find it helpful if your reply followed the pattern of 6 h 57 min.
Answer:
1 h 59 min
